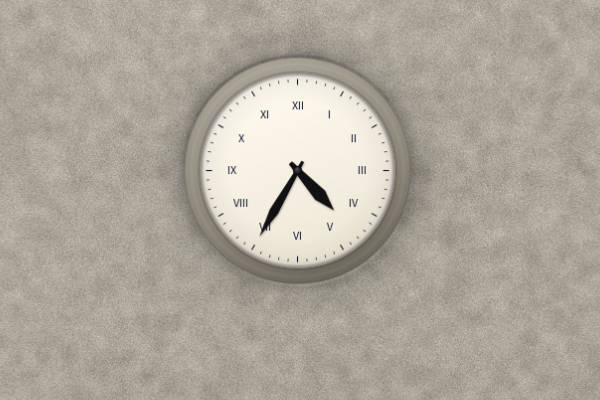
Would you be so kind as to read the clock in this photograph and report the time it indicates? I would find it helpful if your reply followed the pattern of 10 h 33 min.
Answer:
4 h 35 min
